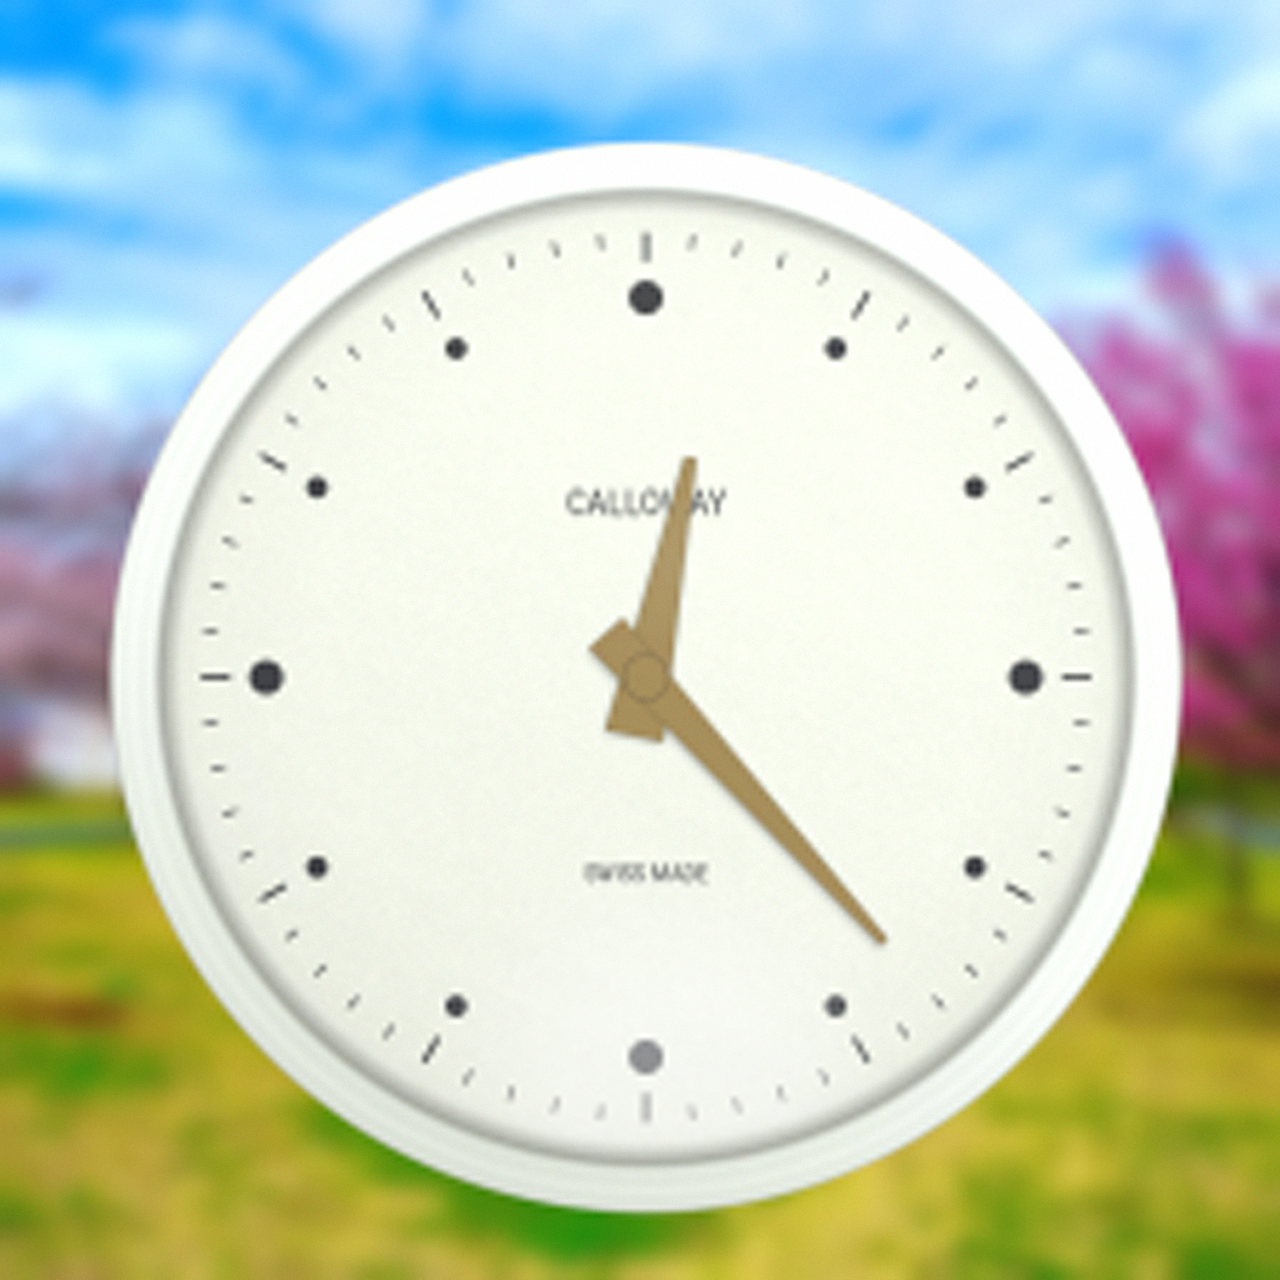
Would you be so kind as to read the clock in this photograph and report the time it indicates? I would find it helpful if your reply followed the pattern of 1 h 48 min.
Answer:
12 h 23 min
